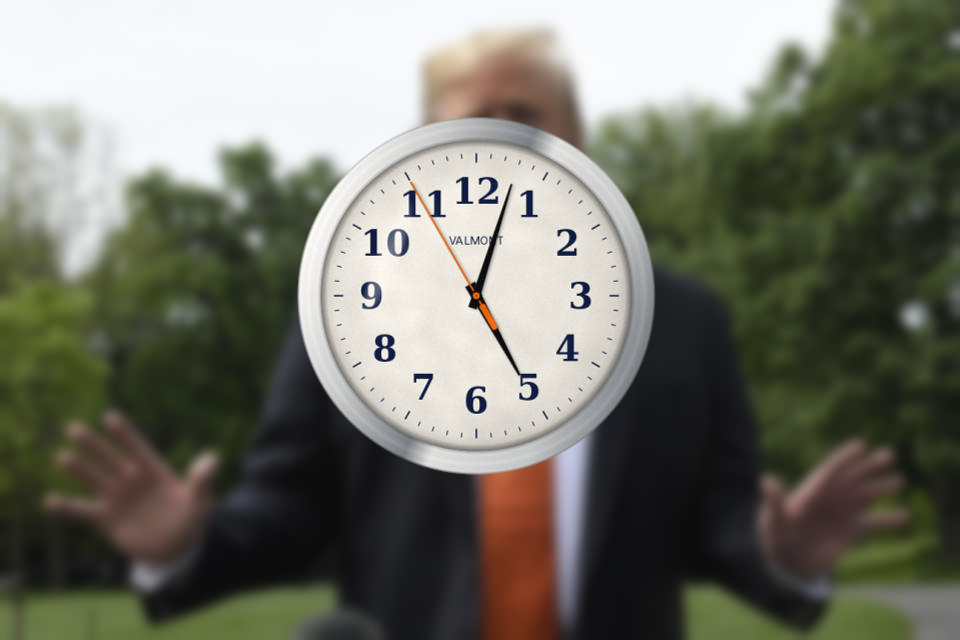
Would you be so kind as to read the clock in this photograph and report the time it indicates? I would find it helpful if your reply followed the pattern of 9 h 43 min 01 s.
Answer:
5 h 02 min 55 s
